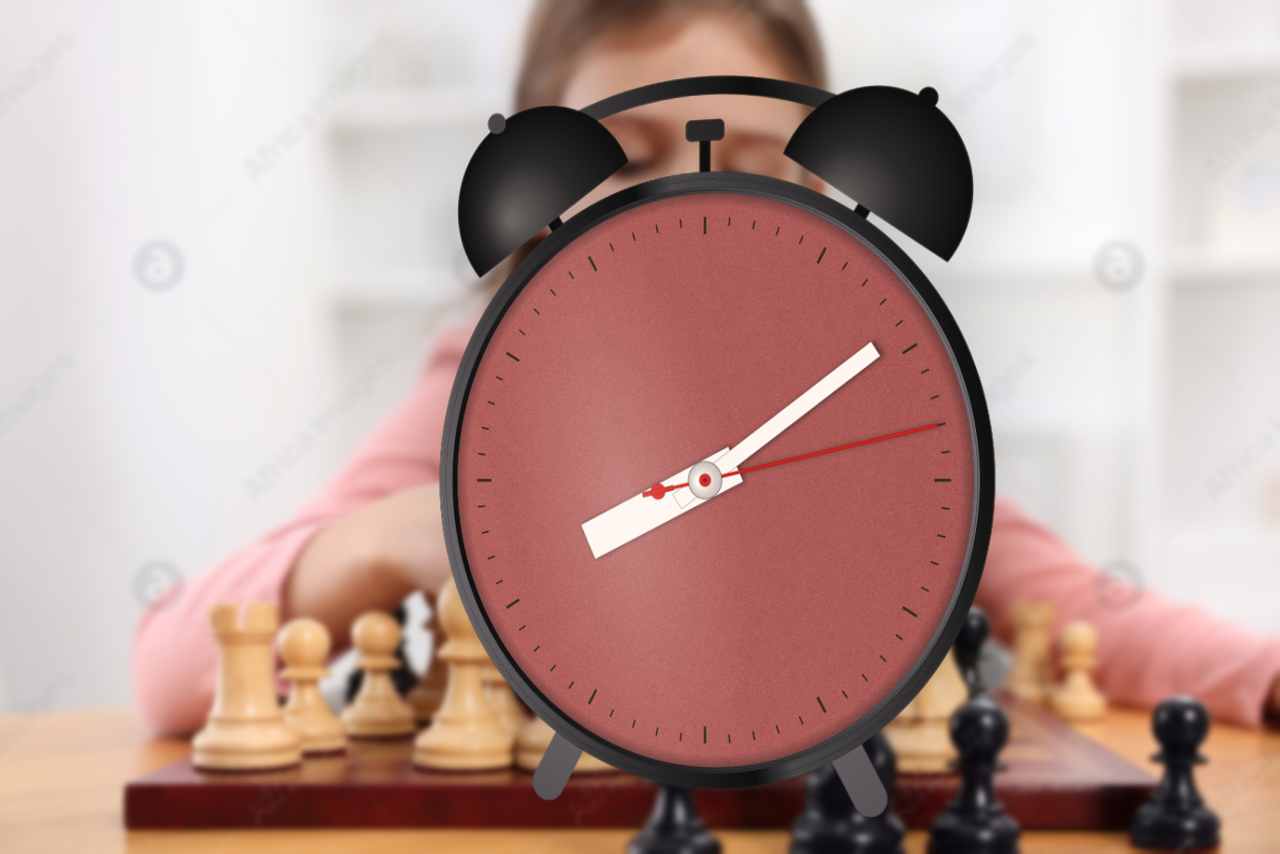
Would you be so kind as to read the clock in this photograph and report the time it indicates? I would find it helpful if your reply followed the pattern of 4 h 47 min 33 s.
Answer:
8 h 09 min 13 s
